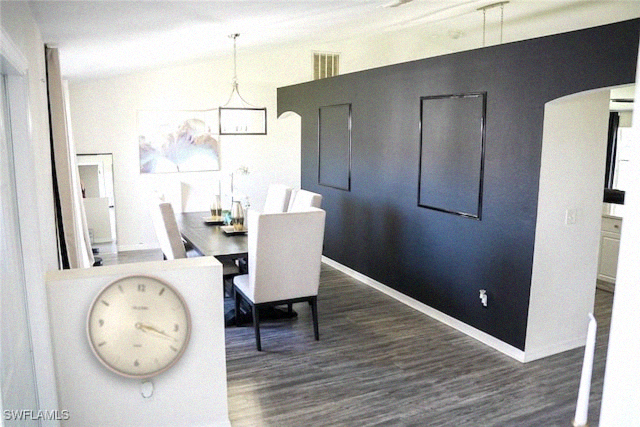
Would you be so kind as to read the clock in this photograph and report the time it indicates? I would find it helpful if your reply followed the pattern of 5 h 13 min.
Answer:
3 h 18 min
